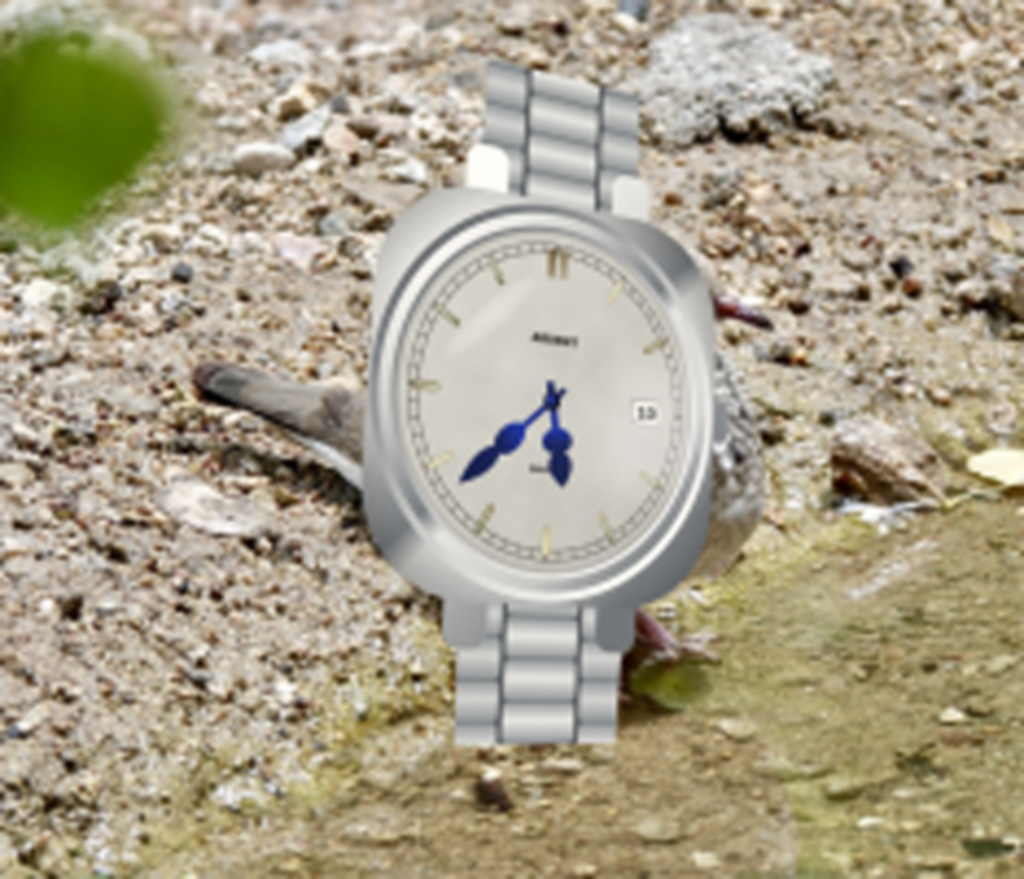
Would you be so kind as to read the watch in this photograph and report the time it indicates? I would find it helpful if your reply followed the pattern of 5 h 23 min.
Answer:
5 h 38 min
